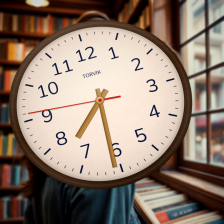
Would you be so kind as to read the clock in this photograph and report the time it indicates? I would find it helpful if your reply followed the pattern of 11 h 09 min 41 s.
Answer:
7 h 30 min 46 s
